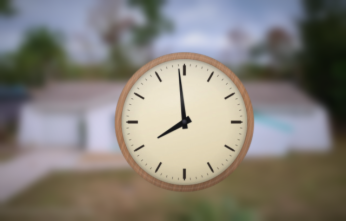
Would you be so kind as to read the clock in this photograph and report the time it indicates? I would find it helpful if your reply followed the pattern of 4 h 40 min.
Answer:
7 h 59 min
